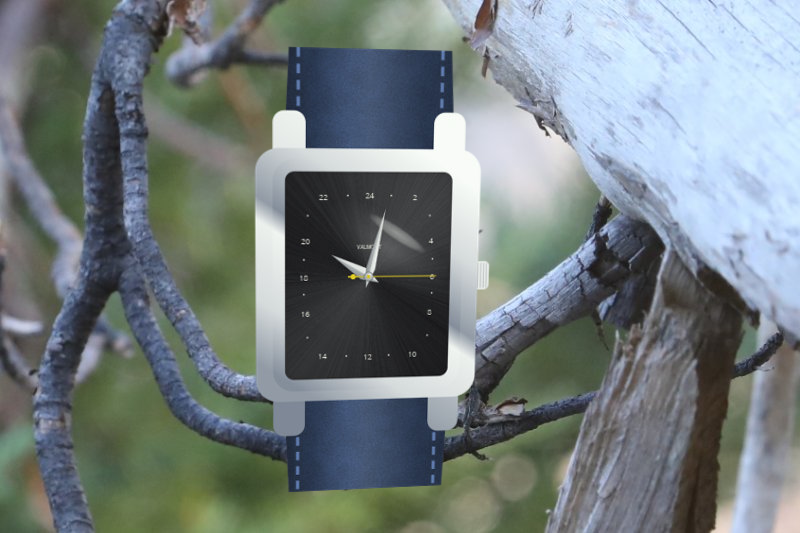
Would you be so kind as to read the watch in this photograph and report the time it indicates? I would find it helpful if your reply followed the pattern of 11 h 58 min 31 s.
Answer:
20 h 02 min 15 s
